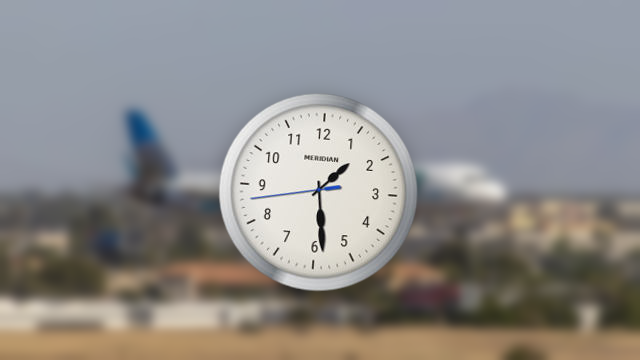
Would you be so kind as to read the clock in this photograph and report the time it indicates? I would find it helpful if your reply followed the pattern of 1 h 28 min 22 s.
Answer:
1 h 28 min 43 s
